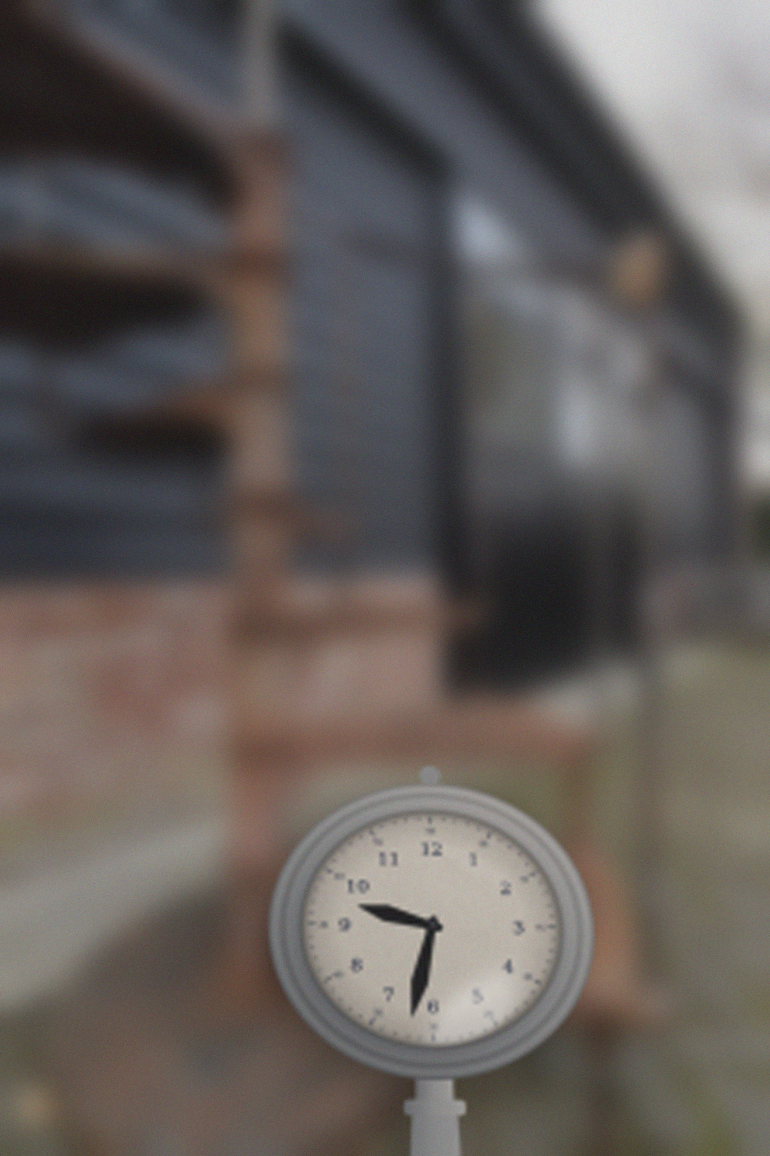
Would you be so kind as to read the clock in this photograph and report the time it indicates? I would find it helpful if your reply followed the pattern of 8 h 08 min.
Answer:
9 h 32 min
